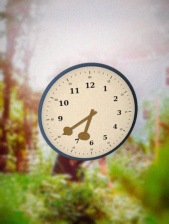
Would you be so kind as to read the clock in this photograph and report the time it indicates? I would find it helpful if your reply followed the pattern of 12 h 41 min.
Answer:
6 h 40 min
